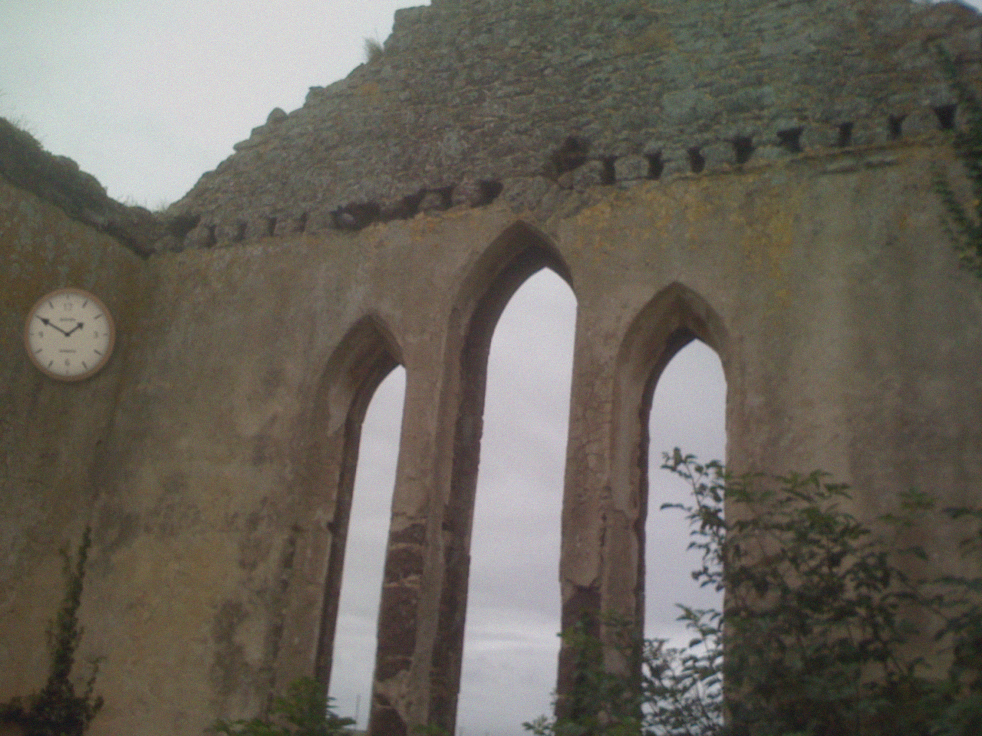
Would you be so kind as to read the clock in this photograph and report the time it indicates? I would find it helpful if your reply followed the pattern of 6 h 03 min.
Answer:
1 h 50 min
